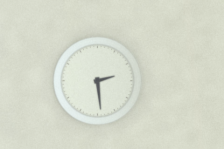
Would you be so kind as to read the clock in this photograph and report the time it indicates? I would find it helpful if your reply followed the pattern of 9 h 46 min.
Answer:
2 h 29 min
